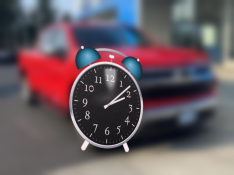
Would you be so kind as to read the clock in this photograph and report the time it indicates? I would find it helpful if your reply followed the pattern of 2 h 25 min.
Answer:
2 h 08 min
